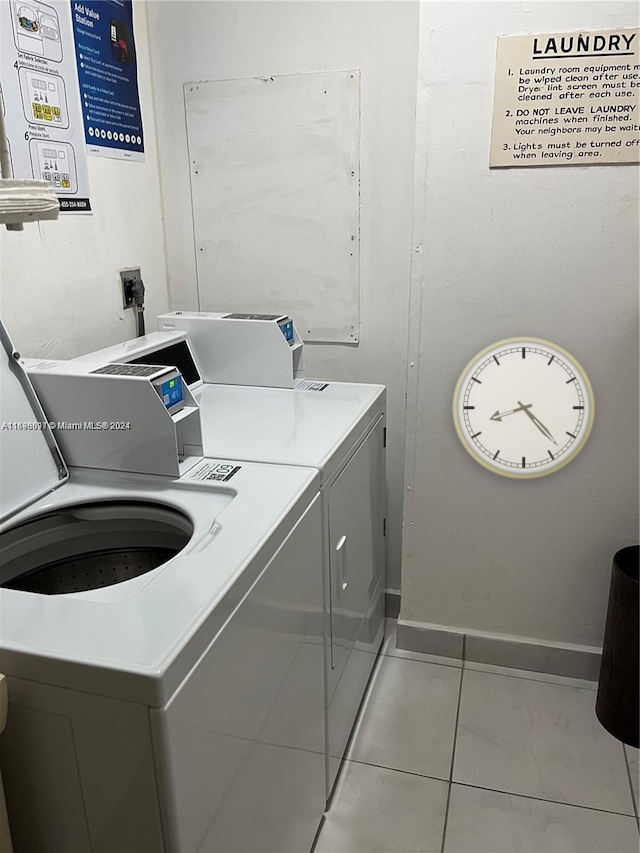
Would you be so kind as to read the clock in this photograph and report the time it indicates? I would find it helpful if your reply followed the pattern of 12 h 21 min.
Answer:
8 h 23 min
